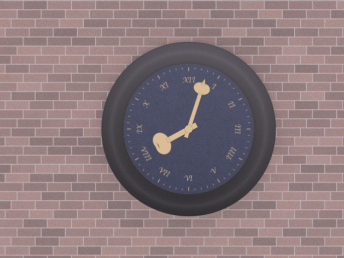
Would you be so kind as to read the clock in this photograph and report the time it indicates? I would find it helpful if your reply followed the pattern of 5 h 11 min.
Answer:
8 h 03 min
